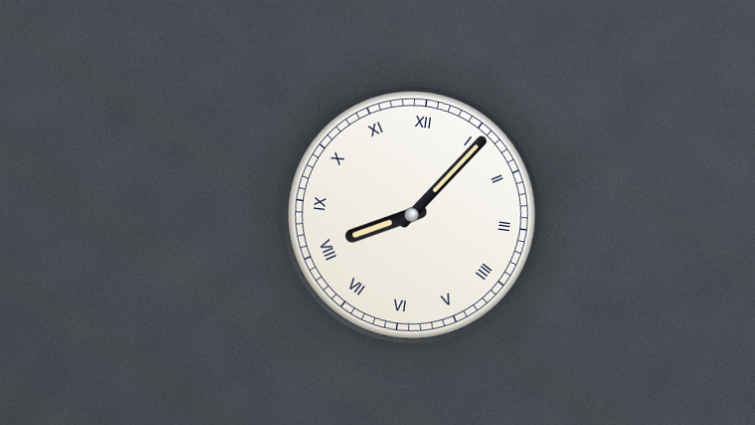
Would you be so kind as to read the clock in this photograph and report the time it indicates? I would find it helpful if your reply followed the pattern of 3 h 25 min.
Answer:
8 h 06 min
